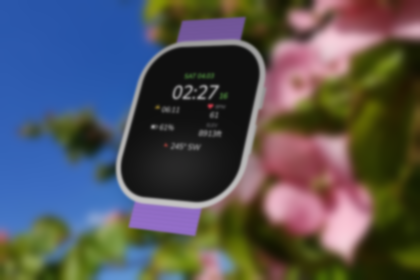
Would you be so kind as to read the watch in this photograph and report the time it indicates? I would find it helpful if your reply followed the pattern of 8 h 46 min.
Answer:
2 h 27 min
